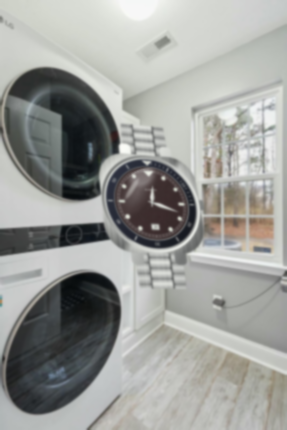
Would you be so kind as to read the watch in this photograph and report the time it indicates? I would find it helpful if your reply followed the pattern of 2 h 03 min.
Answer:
12 h 18 min
